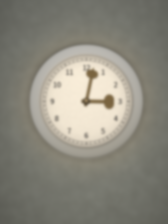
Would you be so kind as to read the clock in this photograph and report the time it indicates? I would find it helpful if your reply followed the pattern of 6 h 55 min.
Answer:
3 h 02 min
